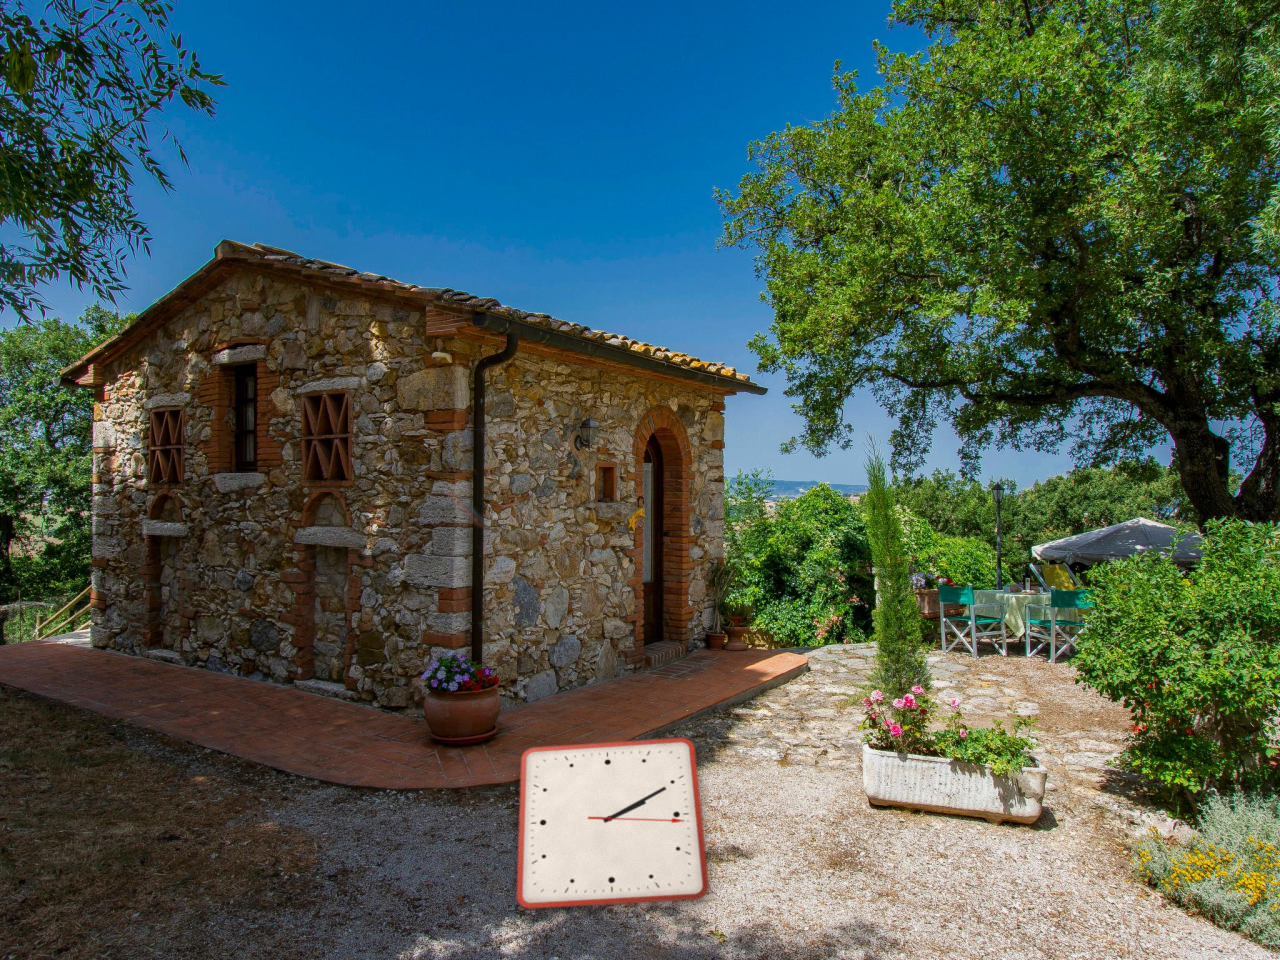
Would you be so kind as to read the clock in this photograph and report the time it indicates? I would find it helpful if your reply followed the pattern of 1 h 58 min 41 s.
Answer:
2 h 10 min 16 s
